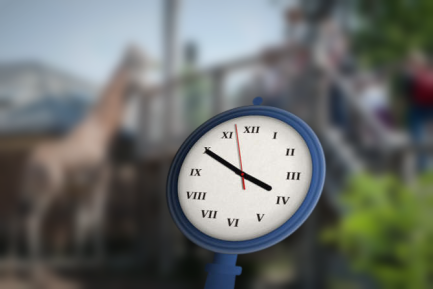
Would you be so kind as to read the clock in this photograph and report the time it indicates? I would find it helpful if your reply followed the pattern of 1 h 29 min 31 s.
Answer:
3 h 49 min 57 s
